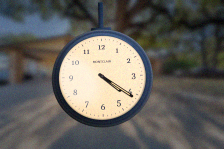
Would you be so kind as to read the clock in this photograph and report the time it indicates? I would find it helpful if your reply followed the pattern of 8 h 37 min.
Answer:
4 h 21 min
